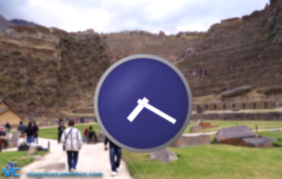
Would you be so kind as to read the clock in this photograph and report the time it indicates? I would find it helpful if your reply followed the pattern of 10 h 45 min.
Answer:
7 h 20 min
